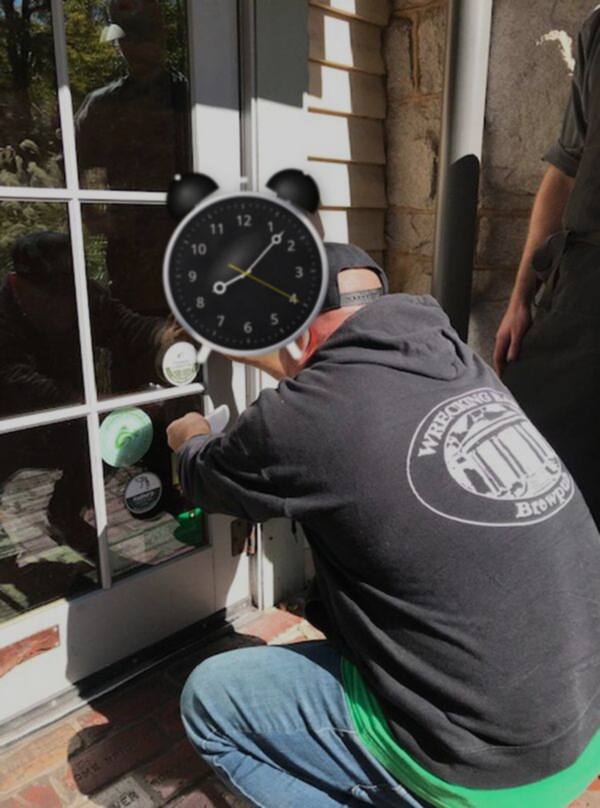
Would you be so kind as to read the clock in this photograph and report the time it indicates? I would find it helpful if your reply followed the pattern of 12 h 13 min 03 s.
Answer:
8 h 07 min 20 s
